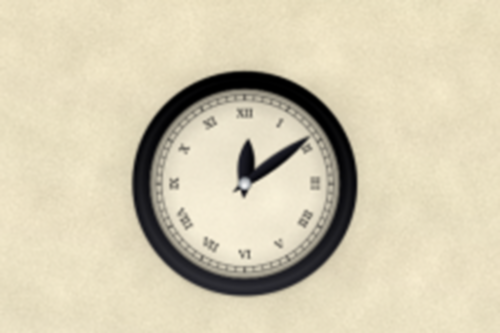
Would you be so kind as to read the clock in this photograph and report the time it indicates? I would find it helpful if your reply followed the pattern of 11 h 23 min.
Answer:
12 h 09 min
